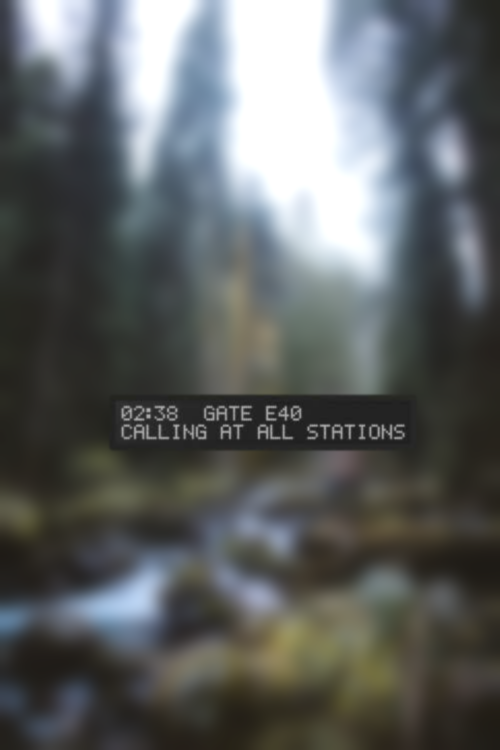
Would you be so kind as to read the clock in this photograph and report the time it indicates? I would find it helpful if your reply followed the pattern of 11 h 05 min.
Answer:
2 h 38 min
